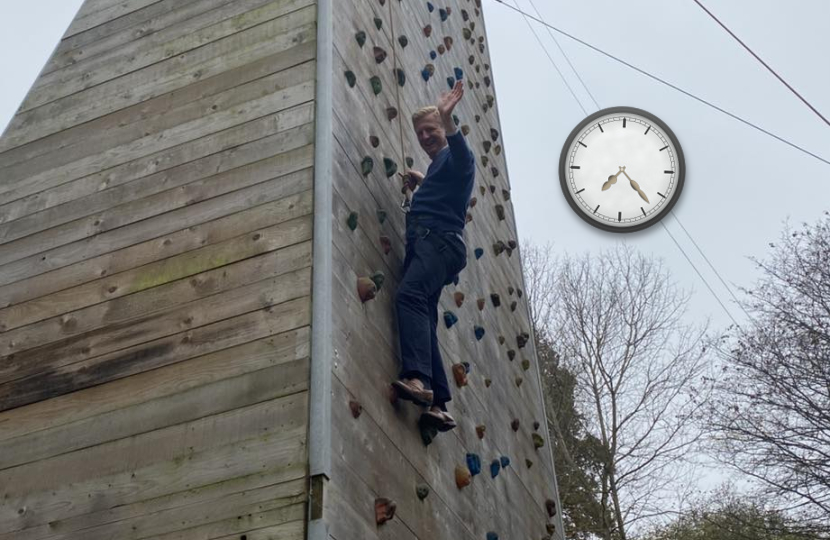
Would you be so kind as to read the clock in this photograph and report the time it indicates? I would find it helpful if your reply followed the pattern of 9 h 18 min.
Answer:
7 h 23 min
